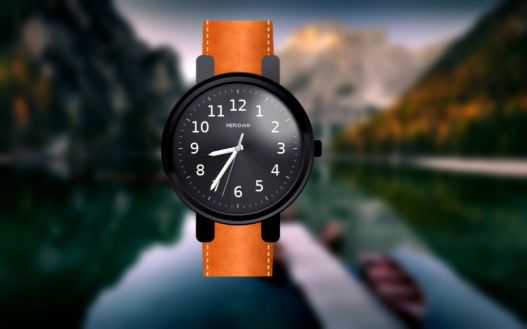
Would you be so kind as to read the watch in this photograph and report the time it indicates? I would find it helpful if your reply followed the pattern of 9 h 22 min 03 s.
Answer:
8 h 35 min 33 s
